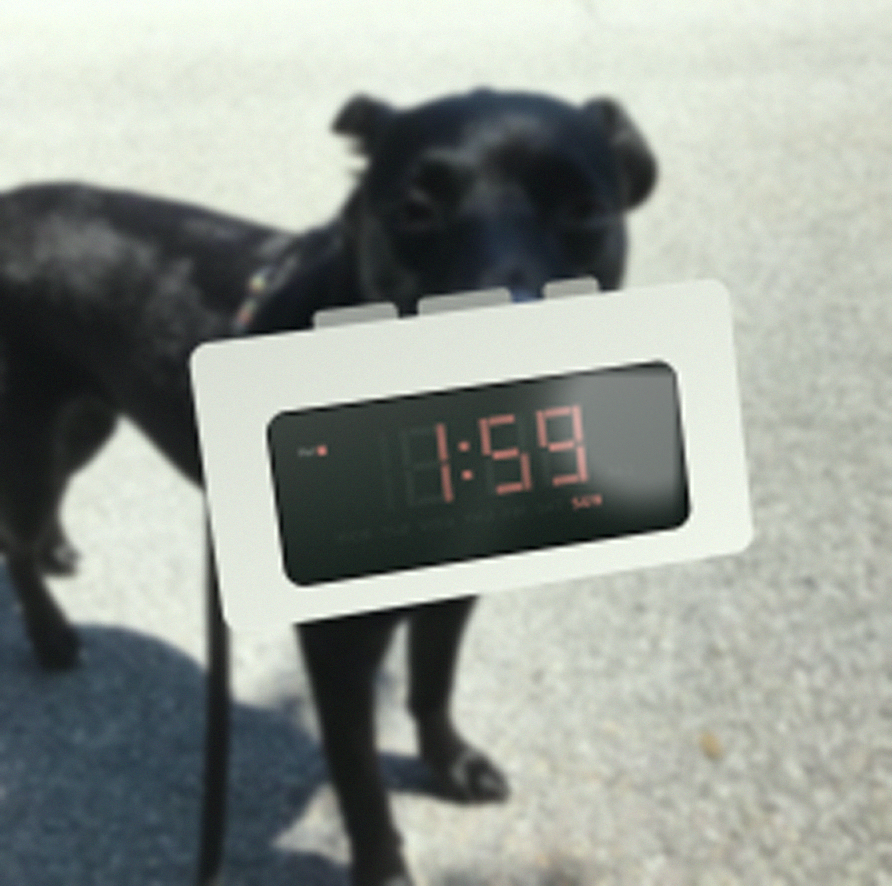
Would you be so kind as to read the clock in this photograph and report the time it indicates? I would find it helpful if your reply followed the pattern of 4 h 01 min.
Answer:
1 h 59 min
